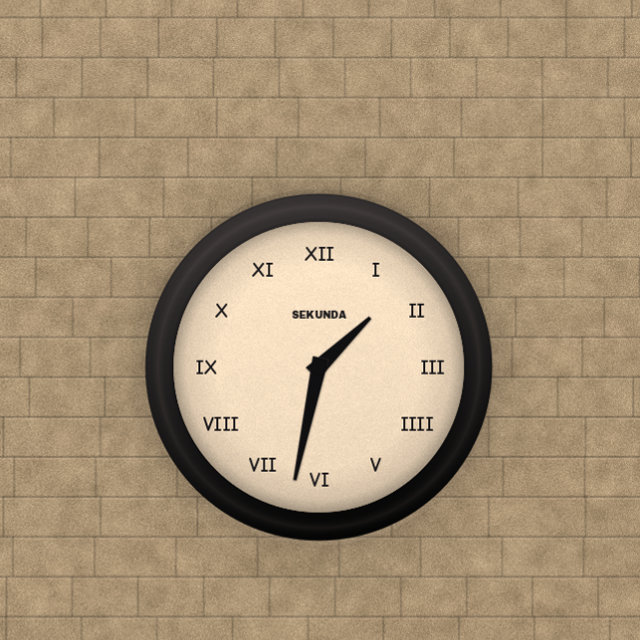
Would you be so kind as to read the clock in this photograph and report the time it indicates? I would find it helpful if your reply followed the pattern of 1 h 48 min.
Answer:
1 h 32 min
